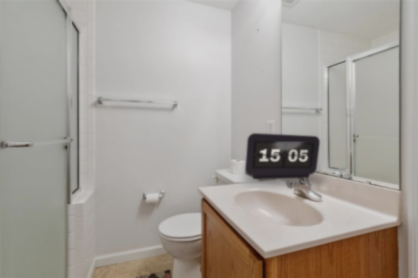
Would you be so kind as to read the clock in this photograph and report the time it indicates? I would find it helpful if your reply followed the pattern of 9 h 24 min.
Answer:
15 h 05 min
